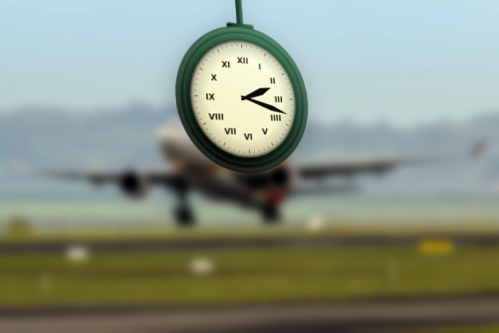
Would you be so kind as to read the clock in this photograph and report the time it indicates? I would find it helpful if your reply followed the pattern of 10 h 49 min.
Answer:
2 h 18 min
